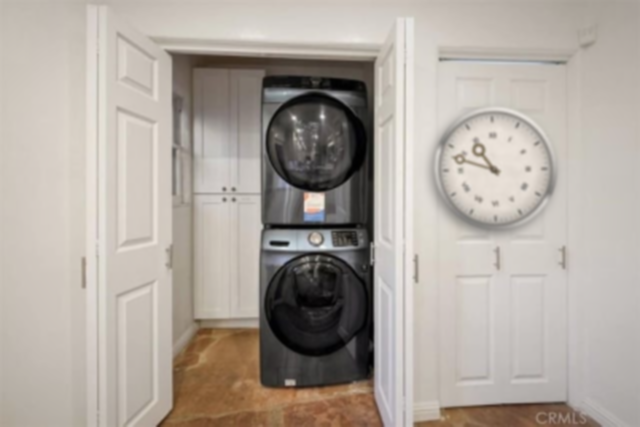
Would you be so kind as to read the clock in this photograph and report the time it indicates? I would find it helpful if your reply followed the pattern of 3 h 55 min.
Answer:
10 h 48 min
